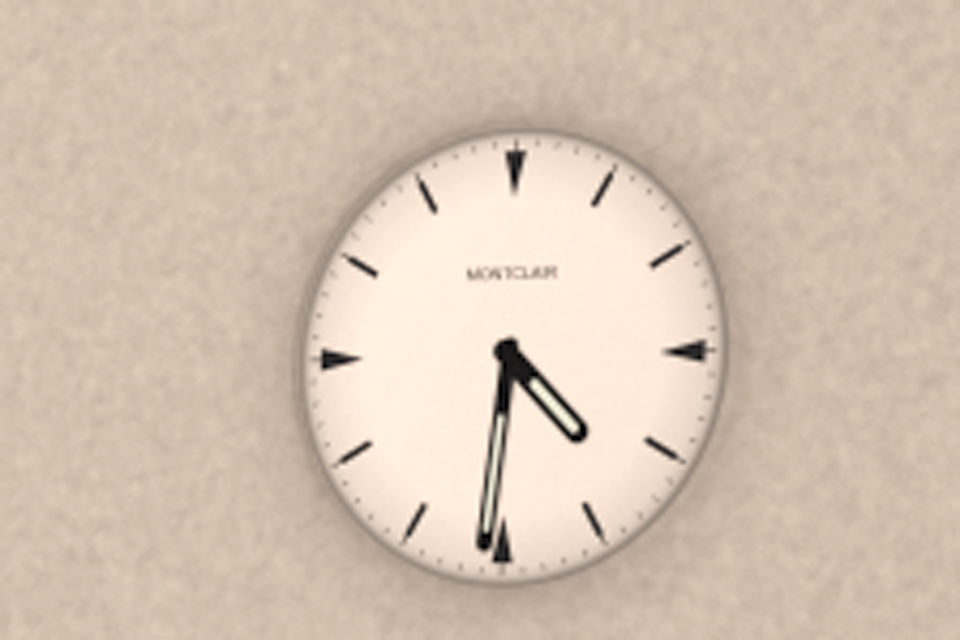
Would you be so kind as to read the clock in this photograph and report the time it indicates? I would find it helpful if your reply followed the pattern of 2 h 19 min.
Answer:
4 h 31 min
